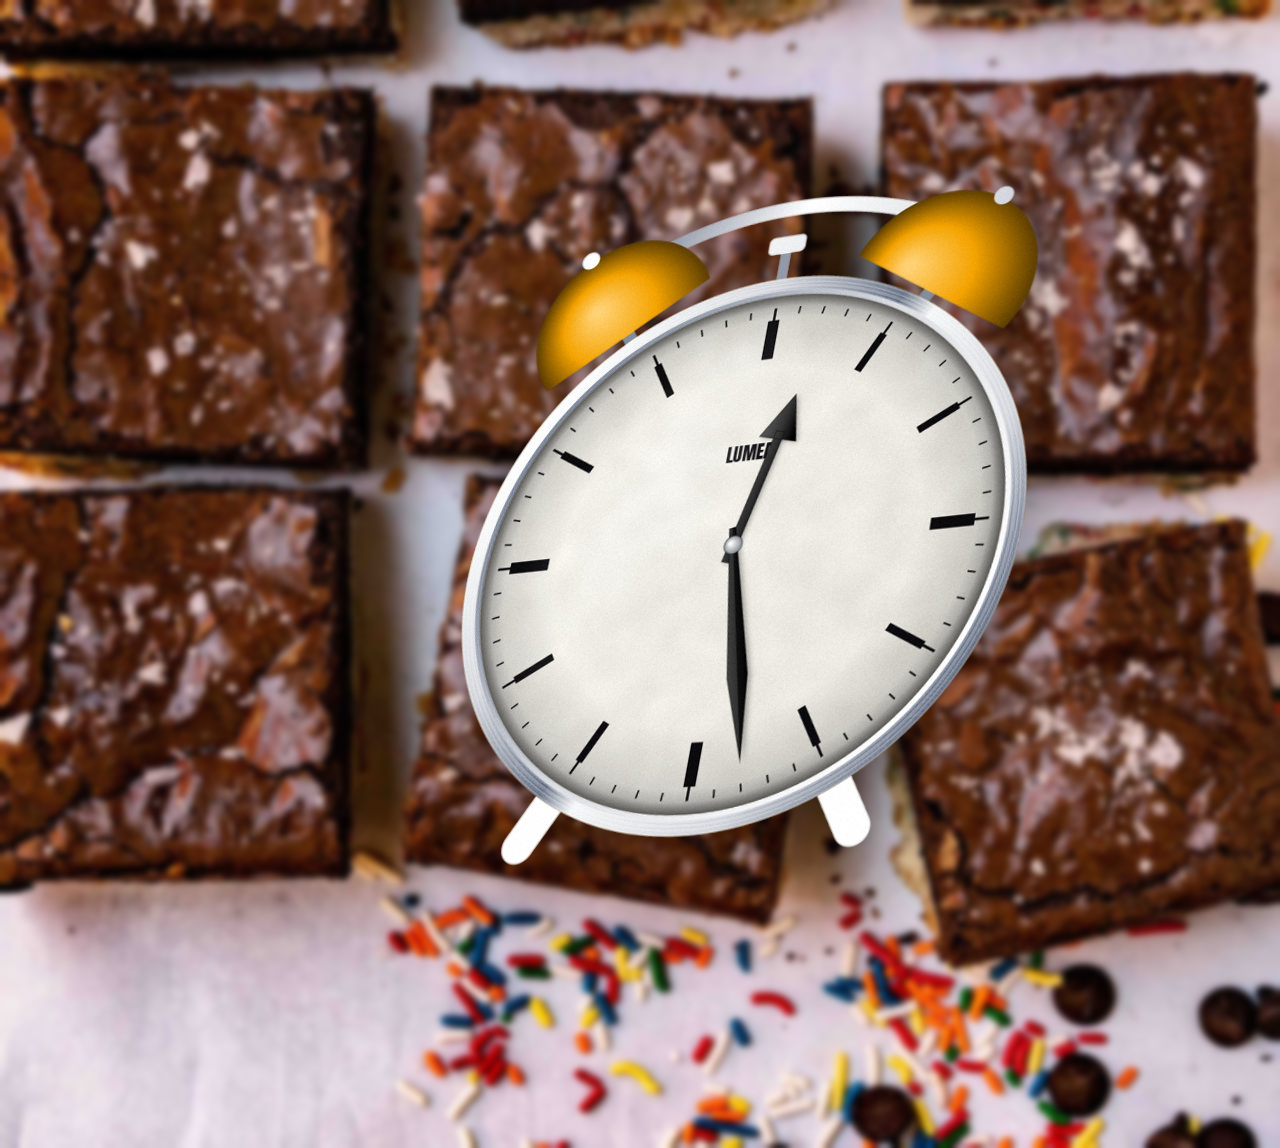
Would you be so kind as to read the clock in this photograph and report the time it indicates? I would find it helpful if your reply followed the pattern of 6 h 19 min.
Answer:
12 h 28 min
